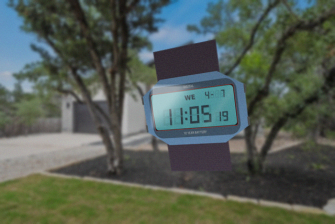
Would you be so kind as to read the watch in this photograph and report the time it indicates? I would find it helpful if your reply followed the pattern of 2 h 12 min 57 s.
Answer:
11 h 05 min 19 s
